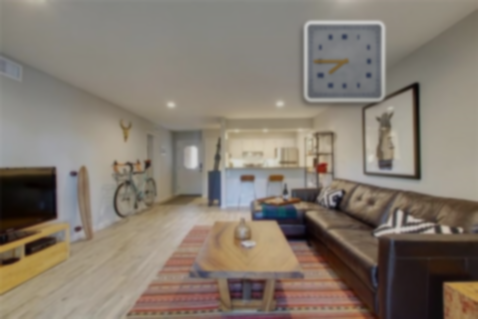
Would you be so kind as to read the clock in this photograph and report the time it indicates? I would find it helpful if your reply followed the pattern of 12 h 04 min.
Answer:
7 h 45 min
